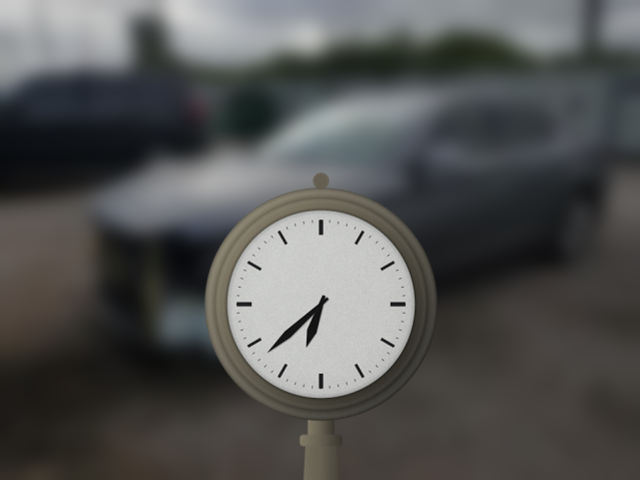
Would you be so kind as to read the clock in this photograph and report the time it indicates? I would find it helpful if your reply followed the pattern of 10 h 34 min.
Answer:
6 h 38 min
